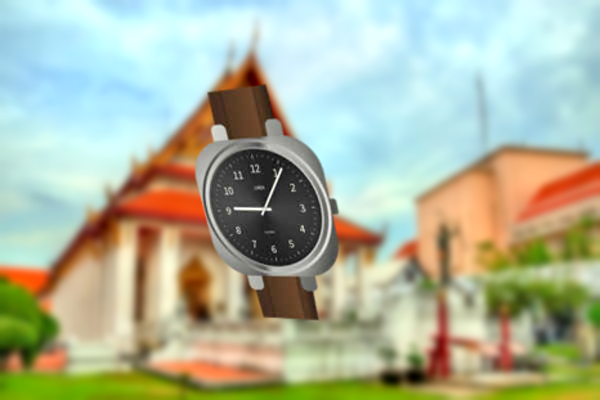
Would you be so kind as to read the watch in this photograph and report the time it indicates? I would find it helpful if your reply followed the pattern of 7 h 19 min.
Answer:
9 h 06 min
